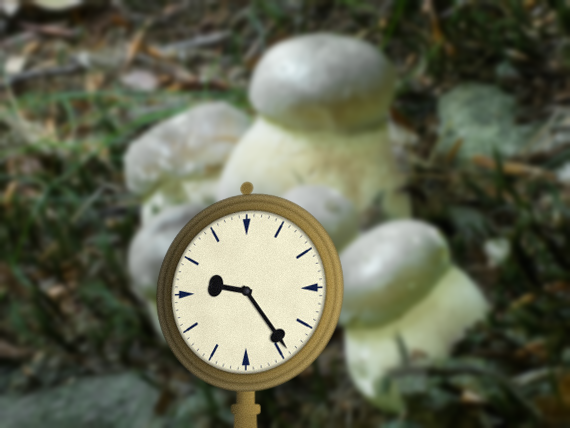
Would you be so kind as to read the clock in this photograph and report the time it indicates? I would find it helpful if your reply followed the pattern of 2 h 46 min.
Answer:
9 h 24 min
